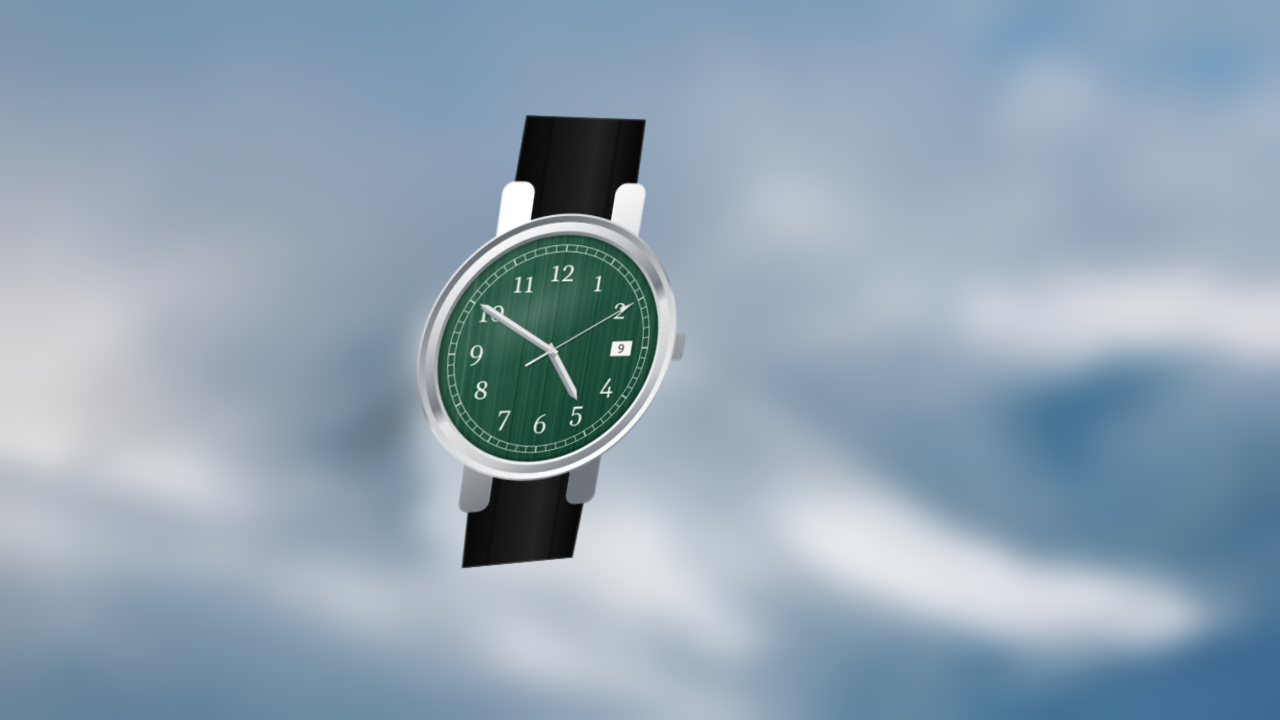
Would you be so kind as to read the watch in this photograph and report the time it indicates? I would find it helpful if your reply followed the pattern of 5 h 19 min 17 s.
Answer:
4 h 50 min 10 s
